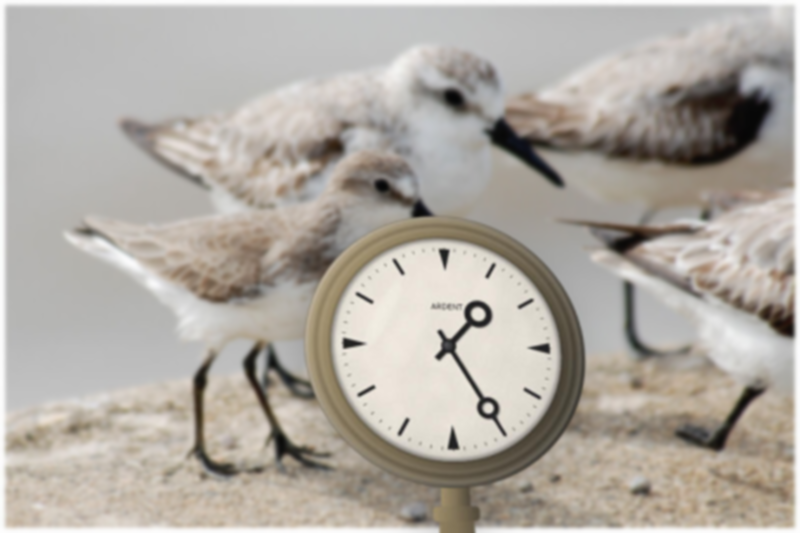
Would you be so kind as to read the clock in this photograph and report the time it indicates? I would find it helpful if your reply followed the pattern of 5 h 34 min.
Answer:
1 h 25 min
